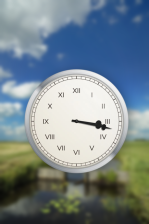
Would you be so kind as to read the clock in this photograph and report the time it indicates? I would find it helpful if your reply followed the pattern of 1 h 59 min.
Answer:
3 h 17 min
